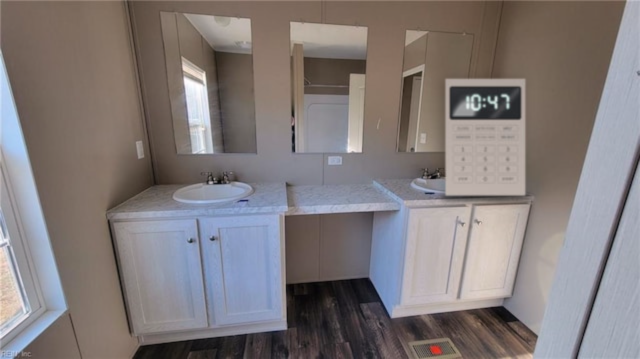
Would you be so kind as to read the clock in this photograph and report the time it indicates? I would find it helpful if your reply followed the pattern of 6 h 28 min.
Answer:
10 h 47 min
